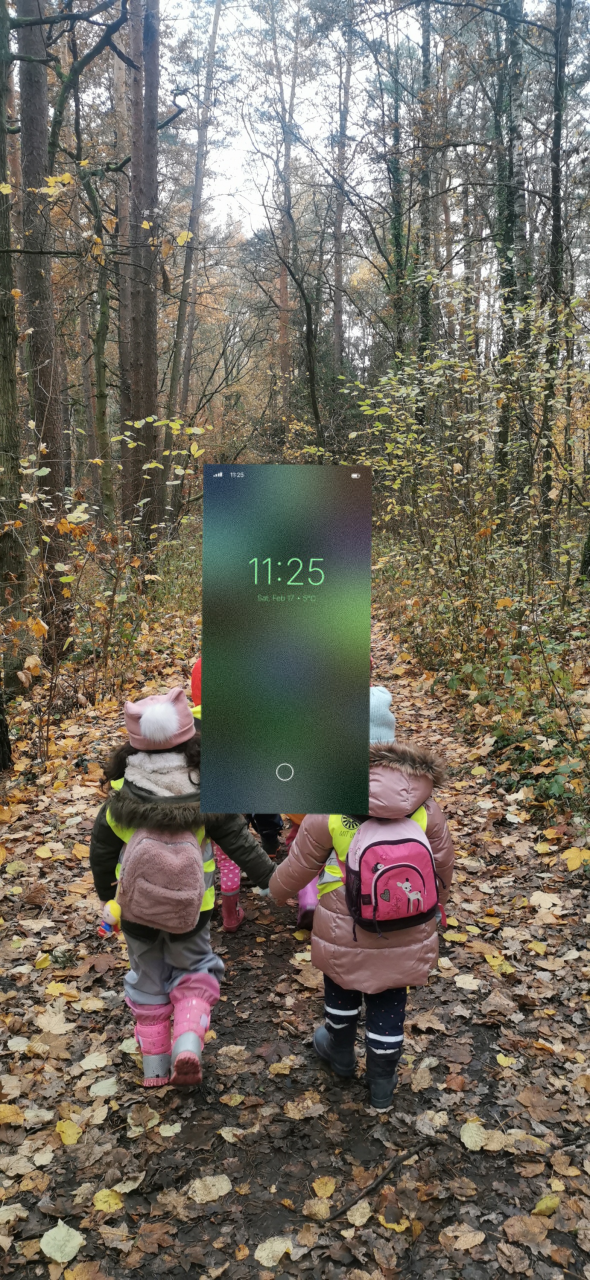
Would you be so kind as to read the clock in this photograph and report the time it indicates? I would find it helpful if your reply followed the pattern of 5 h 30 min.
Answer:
11 h 25 min
